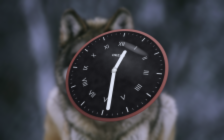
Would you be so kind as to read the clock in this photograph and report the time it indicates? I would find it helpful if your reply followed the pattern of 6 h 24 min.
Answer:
12 h 29 min
